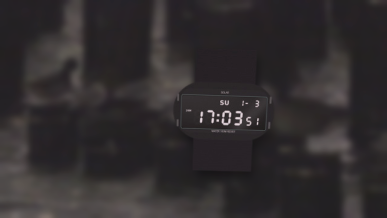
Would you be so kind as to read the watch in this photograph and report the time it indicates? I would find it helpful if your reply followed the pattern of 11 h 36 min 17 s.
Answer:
17 h 03 min 51 s
